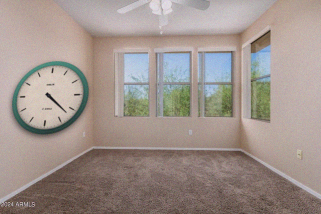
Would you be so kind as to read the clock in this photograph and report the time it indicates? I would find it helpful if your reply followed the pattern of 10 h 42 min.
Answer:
4 h 22 min
